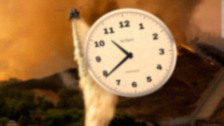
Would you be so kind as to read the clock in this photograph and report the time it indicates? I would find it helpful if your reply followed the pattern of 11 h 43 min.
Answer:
10 h 39 min
